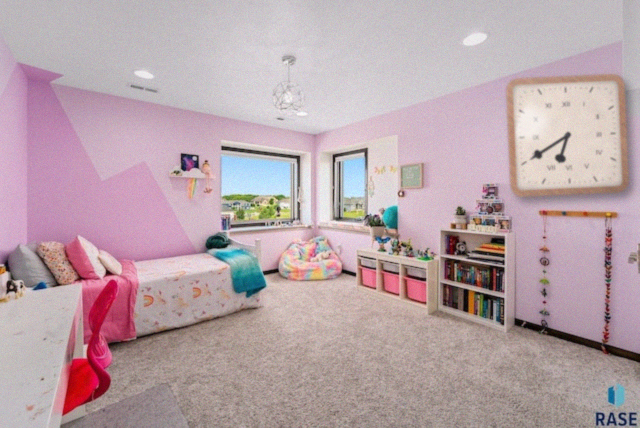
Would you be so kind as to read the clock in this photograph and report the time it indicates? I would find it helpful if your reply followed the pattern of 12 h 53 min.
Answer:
6 h 40 min
